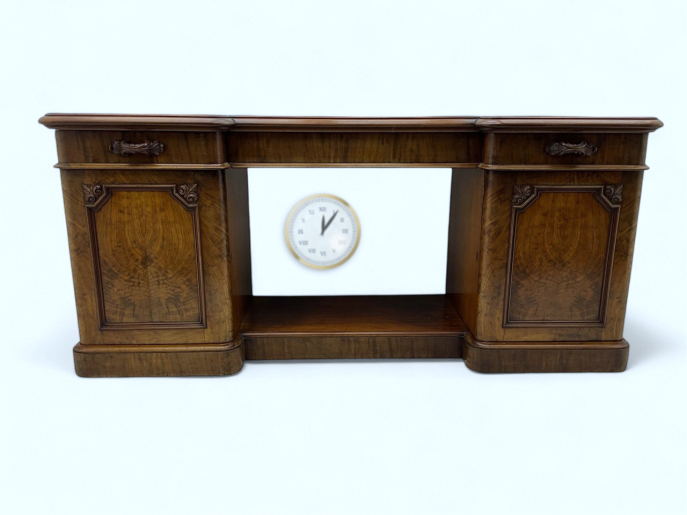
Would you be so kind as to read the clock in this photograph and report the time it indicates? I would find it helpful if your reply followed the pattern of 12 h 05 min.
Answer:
12 h 06 min
